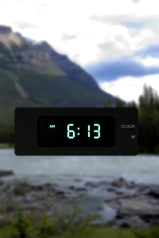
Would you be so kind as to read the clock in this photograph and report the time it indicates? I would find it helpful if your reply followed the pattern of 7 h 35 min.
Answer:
6 h 13 min
